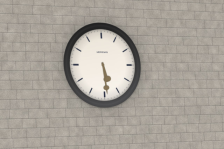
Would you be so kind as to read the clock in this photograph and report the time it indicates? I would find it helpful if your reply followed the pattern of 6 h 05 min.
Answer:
5 h 29 min
